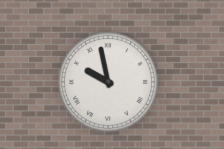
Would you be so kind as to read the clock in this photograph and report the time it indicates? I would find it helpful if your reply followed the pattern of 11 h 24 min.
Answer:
9 h 58 min
